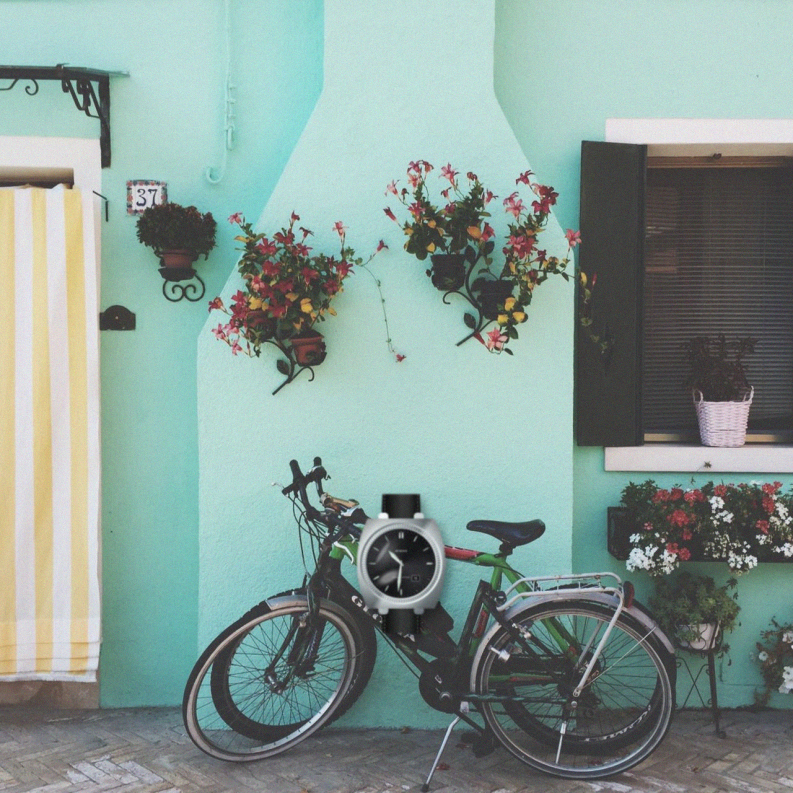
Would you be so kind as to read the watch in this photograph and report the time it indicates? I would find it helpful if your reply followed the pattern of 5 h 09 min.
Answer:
10 h 31 min
